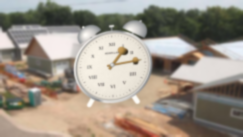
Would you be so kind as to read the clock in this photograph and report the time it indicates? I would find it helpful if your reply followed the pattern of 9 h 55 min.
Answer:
1 h 14 min
